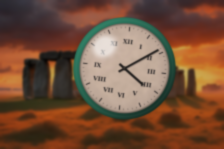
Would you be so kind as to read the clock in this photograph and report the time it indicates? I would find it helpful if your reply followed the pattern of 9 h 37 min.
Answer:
4 h 09 min
